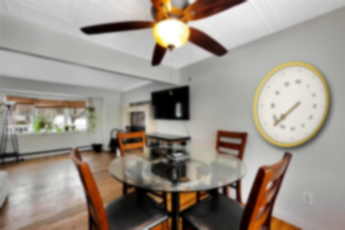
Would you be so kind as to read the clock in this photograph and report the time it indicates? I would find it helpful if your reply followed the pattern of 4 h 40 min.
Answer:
7 h 38 min
